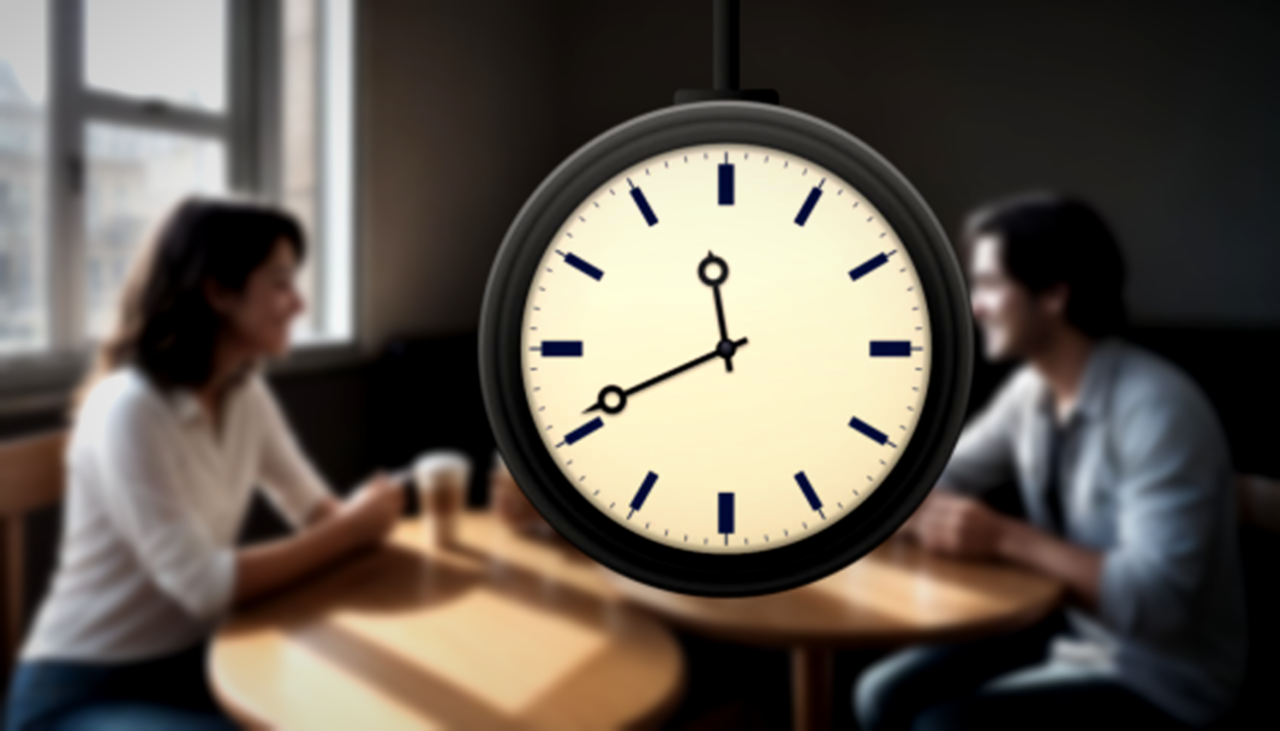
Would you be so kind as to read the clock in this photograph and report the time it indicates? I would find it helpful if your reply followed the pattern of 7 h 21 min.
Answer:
11 h 41 min
